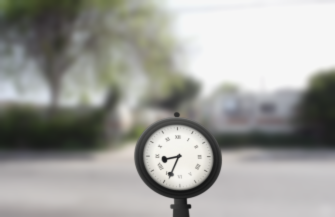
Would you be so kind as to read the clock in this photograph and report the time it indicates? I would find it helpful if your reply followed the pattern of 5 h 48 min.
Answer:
8 h 34 min
